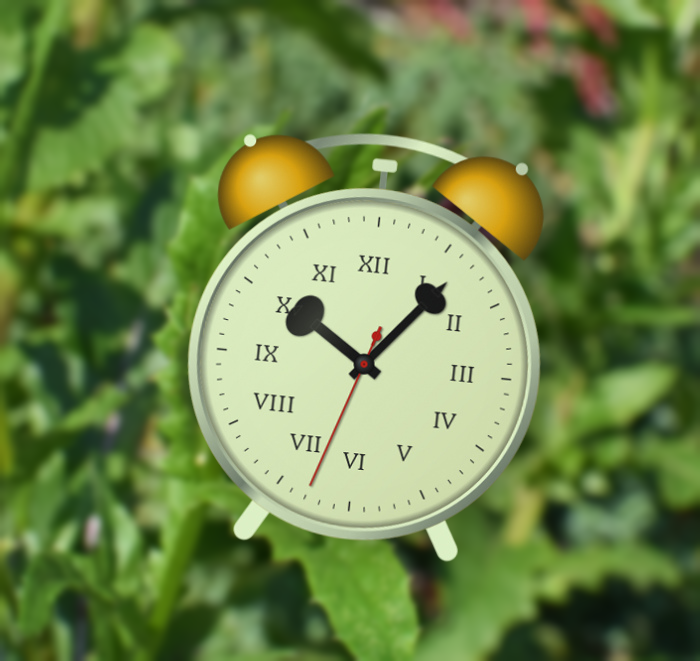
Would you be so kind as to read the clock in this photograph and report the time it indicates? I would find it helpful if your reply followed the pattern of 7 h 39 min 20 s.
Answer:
10 h 06 min 33 s
